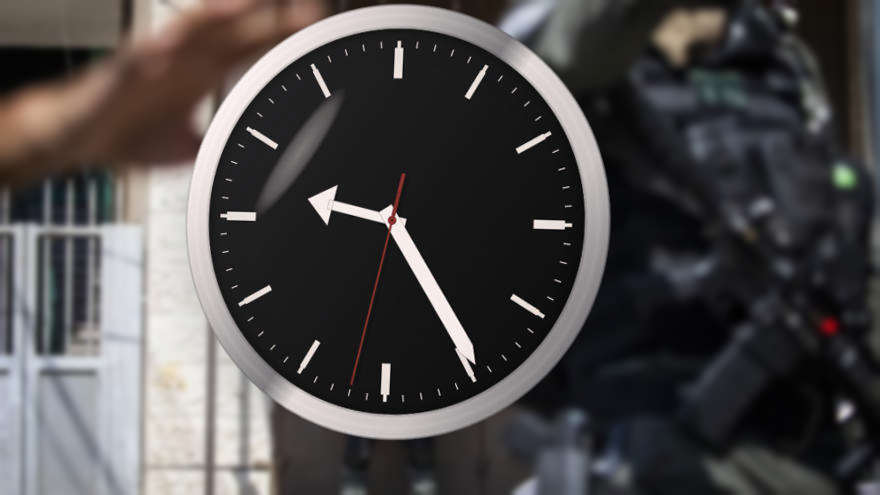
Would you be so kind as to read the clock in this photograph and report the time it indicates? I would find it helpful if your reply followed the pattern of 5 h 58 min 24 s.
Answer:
9 h 24 min 32 s
